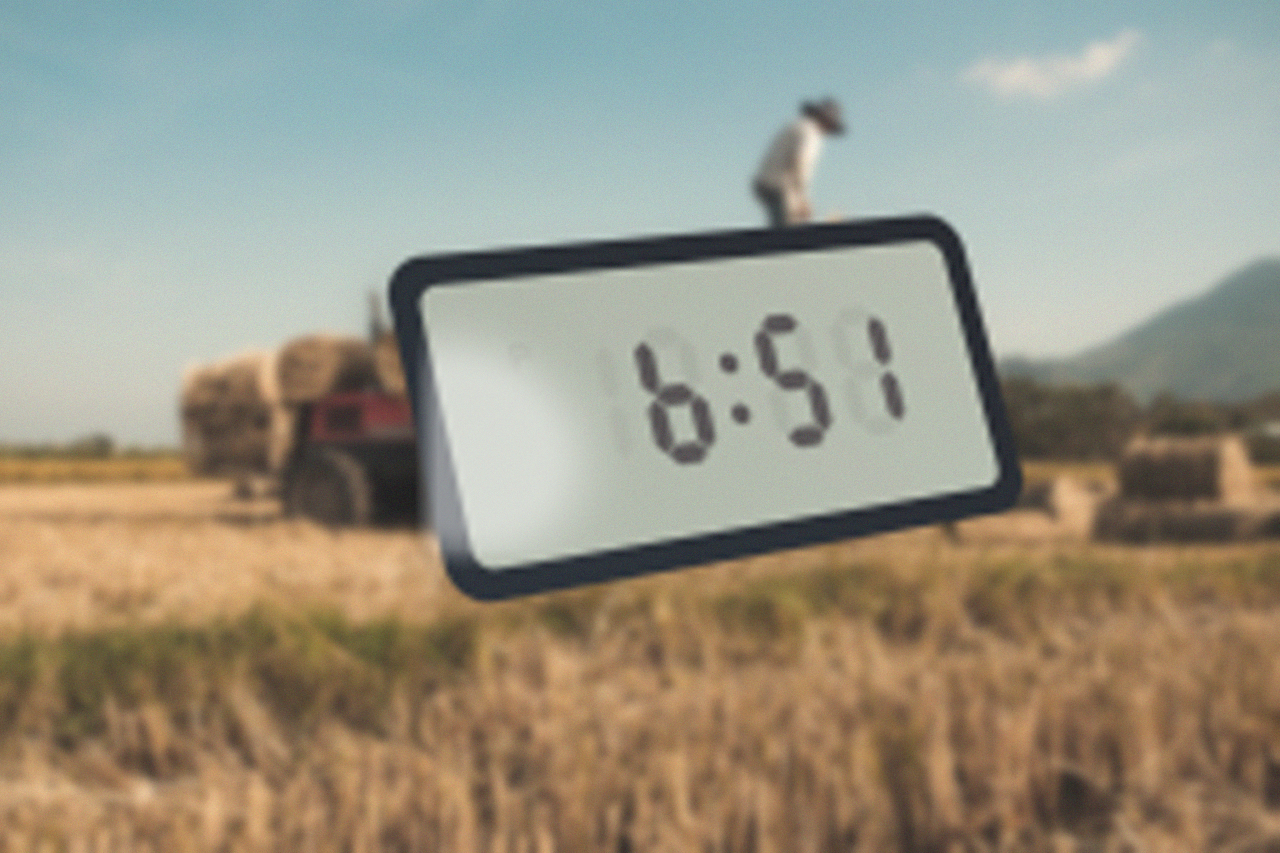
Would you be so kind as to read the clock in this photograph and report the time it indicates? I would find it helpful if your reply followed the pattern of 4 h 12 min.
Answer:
6 h 51 min
